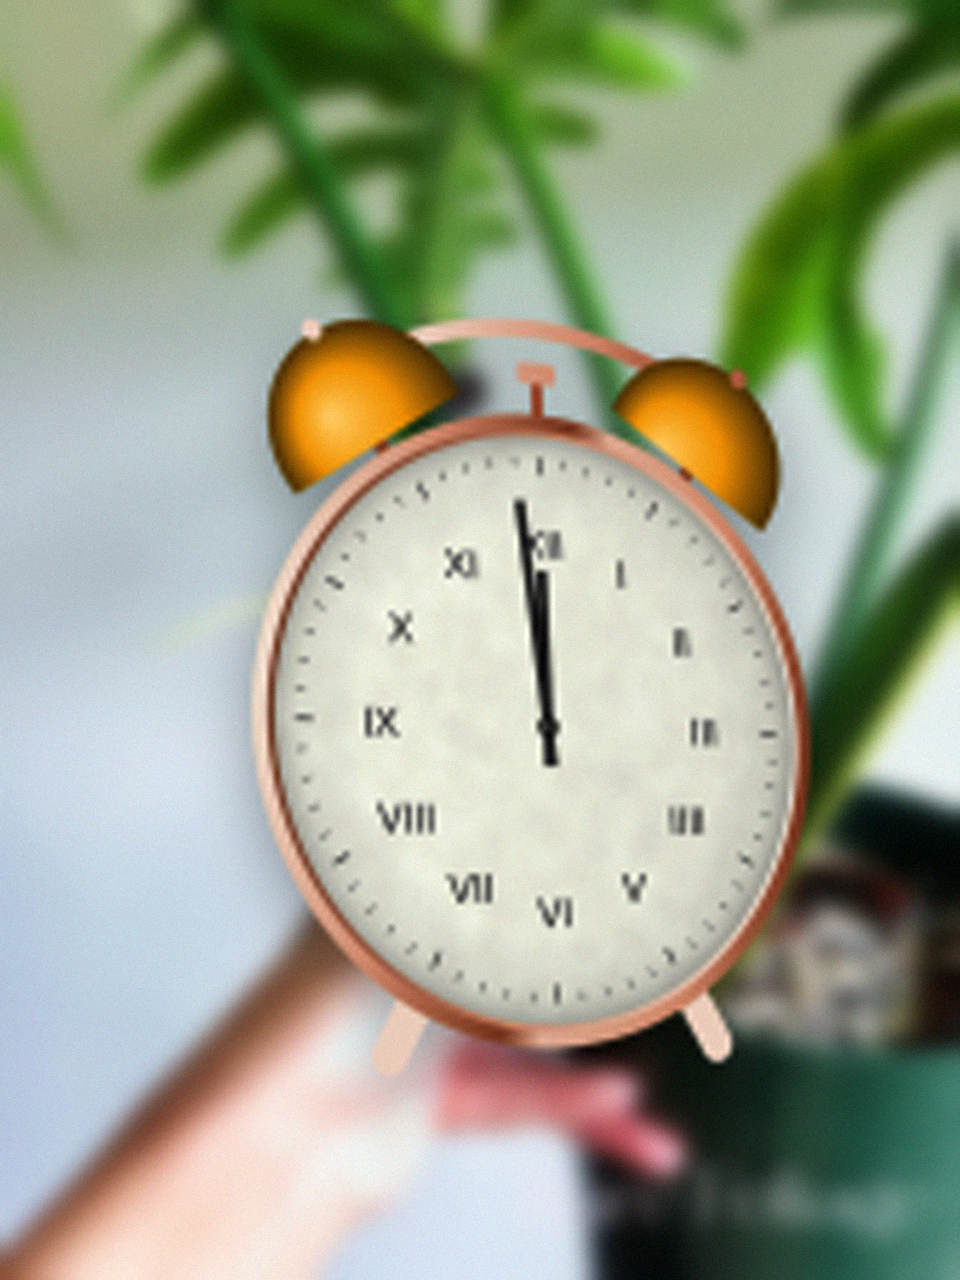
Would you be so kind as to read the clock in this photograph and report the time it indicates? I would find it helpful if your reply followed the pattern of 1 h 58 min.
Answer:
11 h 59 min
